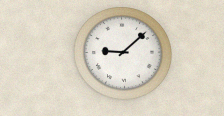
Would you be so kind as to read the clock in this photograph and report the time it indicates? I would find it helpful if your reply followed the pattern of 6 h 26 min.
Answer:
9 h 08 min
